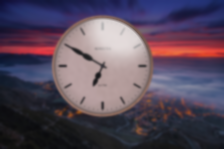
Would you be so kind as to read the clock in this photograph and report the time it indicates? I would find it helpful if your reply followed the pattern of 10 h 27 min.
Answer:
6 h 50 min
